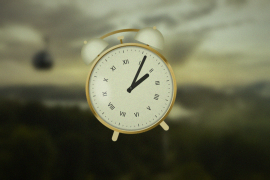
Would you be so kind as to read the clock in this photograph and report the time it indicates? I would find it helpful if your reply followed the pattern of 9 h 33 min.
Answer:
2 h 06 min
